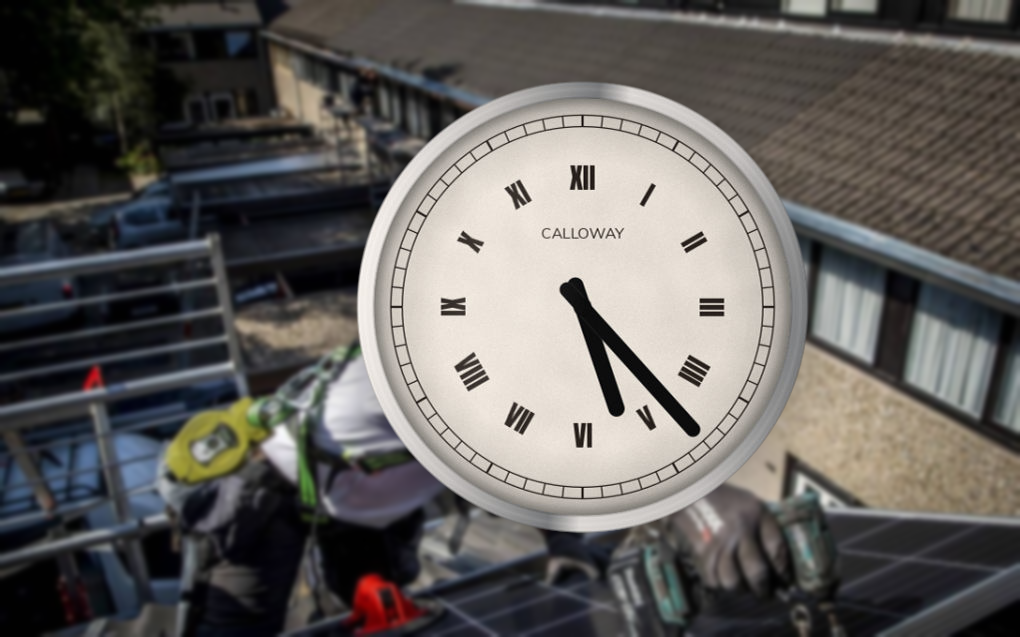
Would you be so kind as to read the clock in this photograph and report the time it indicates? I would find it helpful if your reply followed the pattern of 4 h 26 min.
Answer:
5 h 23 min
